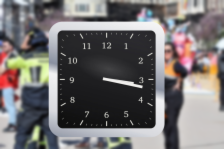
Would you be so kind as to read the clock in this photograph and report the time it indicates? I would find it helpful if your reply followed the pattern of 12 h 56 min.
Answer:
3 h 17 min
